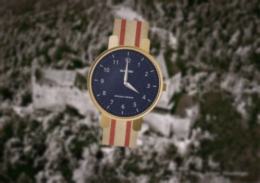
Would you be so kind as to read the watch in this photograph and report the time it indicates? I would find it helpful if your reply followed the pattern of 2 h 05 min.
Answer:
4 h 00 min
